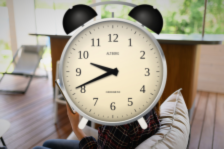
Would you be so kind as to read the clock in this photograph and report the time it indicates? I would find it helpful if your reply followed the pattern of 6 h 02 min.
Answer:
9 h 41 min
